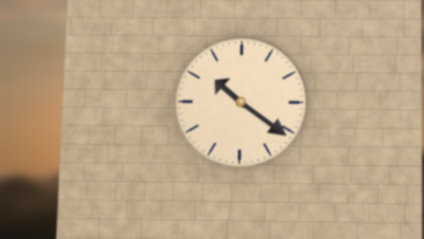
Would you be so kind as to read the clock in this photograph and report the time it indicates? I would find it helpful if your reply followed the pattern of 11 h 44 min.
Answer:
10 h 21 min
